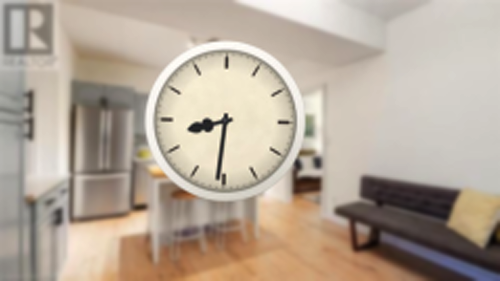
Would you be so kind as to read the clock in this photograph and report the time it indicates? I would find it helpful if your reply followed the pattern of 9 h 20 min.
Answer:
8 h 31 min
